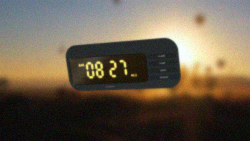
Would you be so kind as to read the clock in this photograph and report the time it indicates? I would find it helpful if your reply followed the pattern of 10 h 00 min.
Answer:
8 h 27 min
